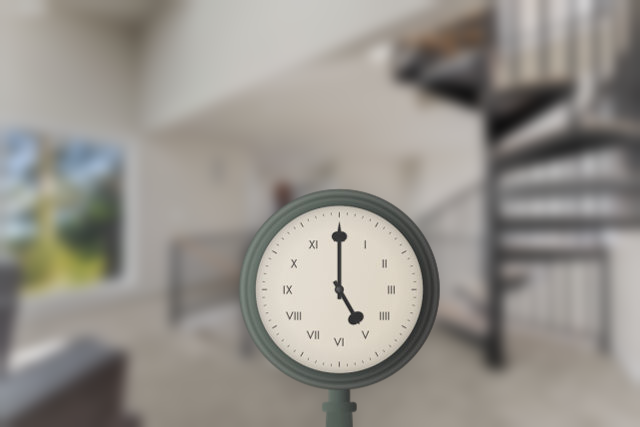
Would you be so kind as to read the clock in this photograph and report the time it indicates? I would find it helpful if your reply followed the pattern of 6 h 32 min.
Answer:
5 h 00 min
